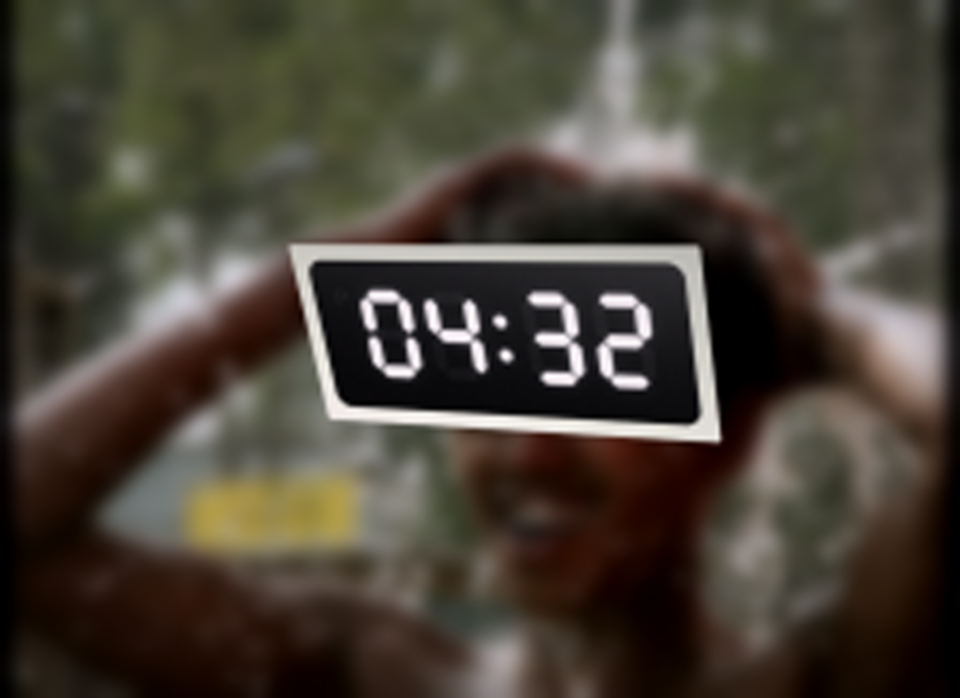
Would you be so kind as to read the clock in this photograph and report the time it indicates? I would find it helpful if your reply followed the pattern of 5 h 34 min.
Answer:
4 h 32 min
